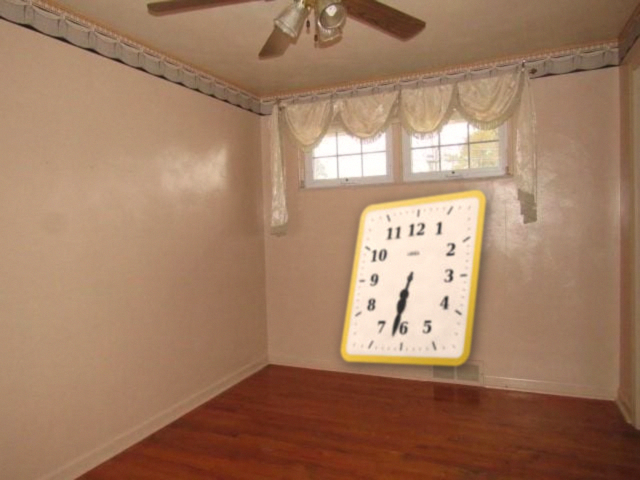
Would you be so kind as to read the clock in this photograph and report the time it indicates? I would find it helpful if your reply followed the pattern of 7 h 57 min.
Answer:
6 h 32 min
